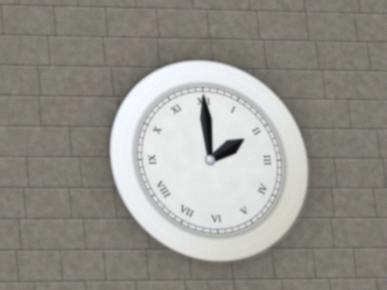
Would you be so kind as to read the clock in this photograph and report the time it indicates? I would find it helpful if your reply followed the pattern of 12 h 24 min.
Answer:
2 h 00 min
